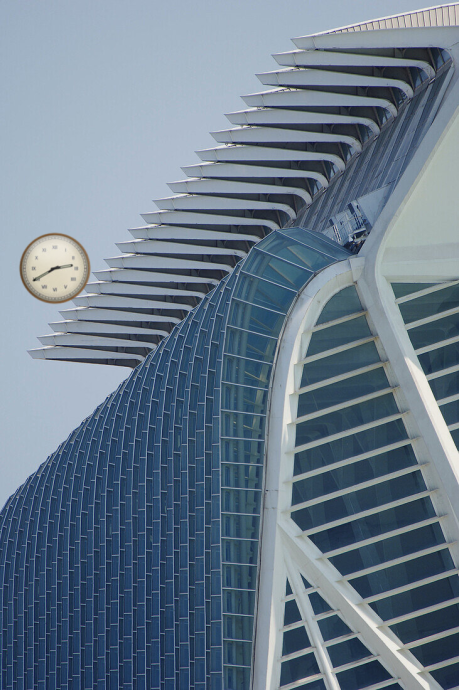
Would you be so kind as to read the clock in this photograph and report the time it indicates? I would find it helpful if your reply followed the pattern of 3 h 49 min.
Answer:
2 h 40 min
